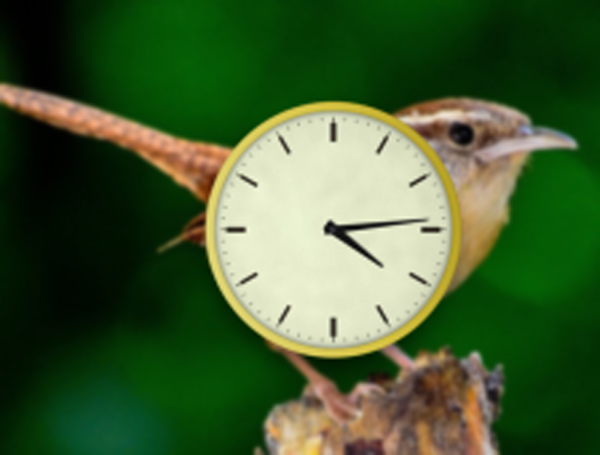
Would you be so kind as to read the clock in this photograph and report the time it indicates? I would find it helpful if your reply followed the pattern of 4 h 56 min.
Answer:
4 h 14 min
